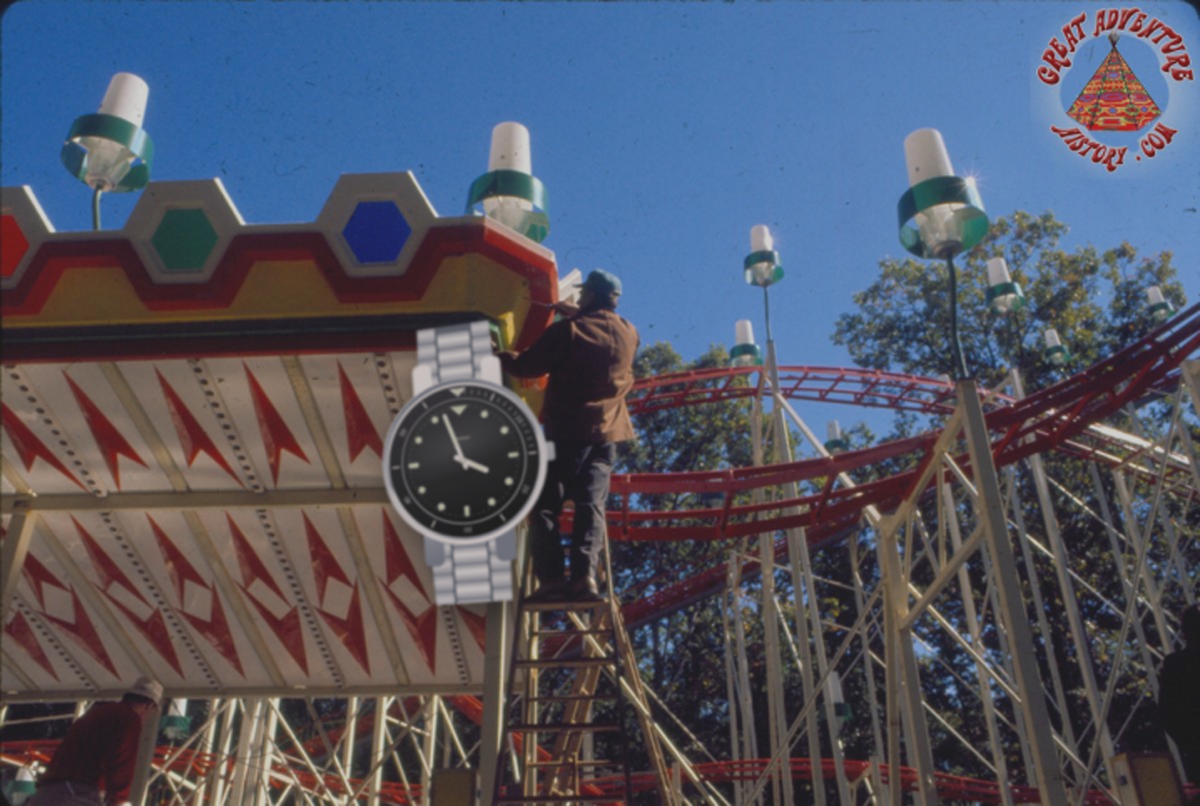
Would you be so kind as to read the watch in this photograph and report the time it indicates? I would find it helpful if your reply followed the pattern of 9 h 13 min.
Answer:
3 h 57 min
